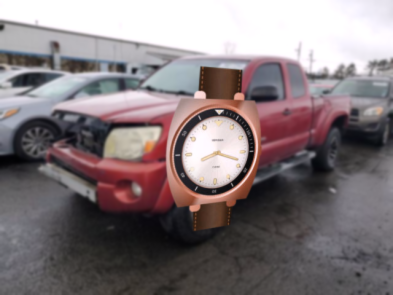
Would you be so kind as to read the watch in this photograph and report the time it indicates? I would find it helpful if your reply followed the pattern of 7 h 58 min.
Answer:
8 h 18 min
